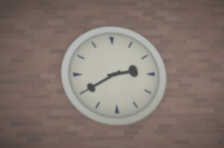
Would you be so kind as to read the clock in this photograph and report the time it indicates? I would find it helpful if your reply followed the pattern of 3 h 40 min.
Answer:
2 h 40 min
